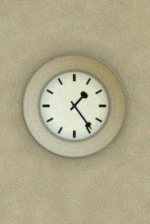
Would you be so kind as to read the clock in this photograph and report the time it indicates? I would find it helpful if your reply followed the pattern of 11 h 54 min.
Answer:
1 h 24 min
